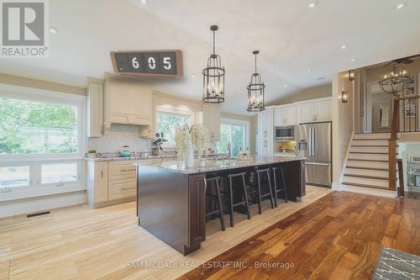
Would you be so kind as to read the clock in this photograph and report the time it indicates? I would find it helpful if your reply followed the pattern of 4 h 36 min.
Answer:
6 h 05 min
